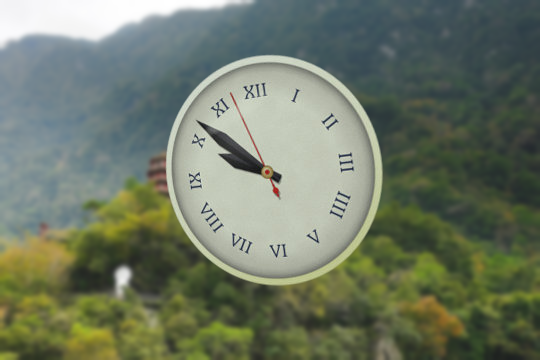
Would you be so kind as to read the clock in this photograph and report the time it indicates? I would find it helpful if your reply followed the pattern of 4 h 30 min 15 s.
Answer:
9 h 51 min 57 s
